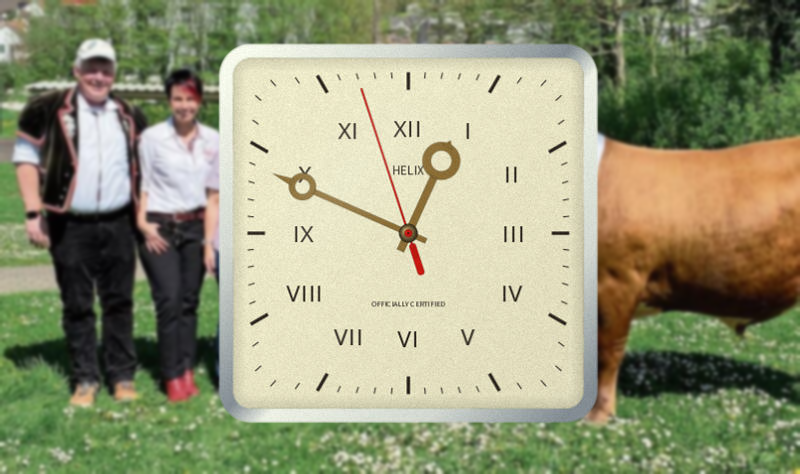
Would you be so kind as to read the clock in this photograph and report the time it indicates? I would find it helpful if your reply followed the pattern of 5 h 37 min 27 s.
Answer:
12 h 48 min 57 s
